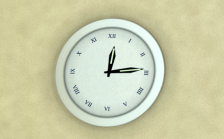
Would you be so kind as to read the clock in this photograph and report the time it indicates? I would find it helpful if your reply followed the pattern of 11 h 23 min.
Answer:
12 h 14 min
